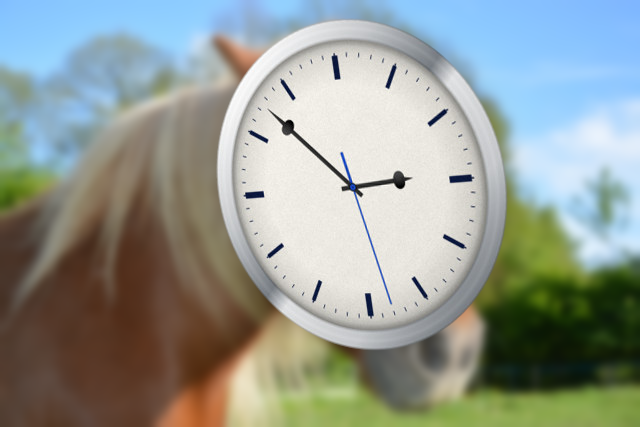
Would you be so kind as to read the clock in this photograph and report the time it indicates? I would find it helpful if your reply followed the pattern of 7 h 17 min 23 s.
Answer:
2 h 52 min 28 s
